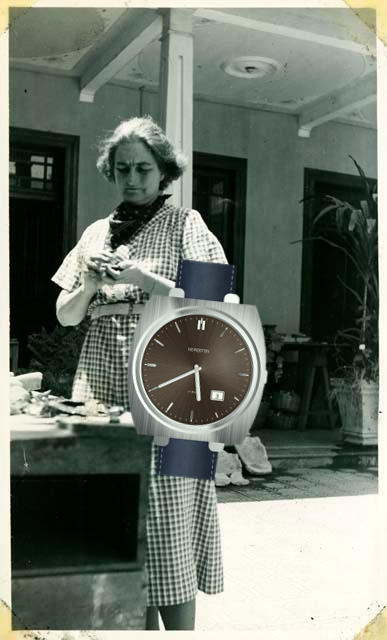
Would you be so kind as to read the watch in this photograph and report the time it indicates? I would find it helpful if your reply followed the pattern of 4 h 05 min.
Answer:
5 h 40 min
